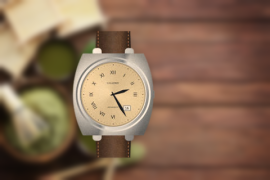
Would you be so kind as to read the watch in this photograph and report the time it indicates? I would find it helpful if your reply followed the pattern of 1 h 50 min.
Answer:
2 h 25 min
